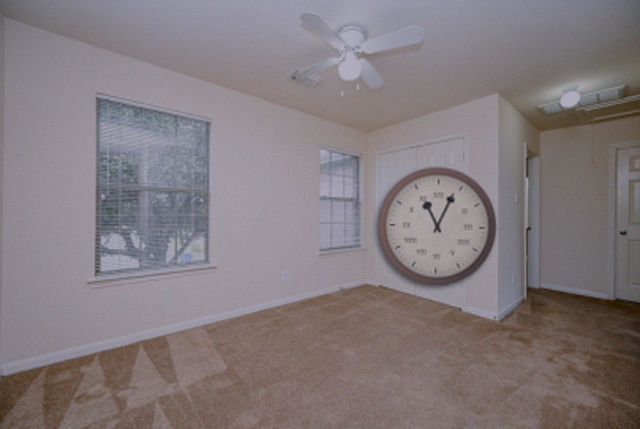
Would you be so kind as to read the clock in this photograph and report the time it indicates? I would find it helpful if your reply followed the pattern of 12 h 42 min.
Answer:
11 h 04 min
